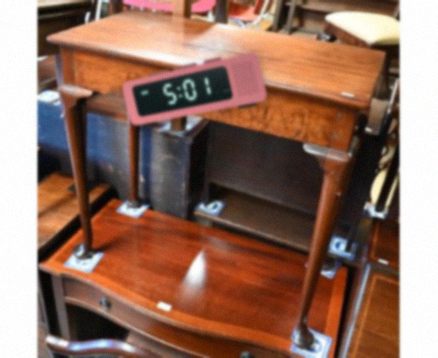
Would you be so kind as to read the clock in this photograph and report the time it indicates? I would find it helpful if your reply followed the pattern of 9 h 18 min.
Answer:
5 h 01 min
